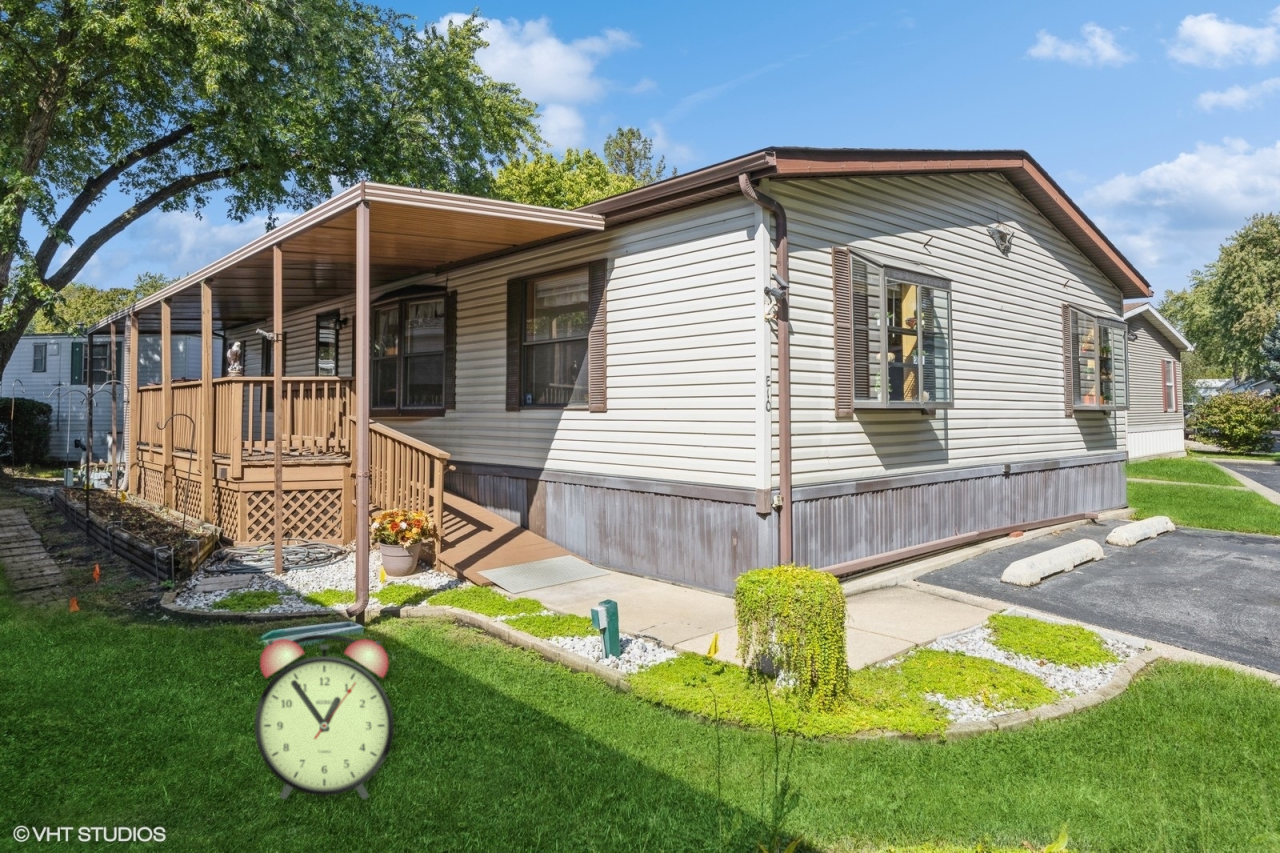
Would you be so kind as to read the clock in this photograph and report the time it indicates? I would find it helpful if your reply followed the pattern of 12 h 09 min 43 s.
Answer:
12 h 54 min 06 s
